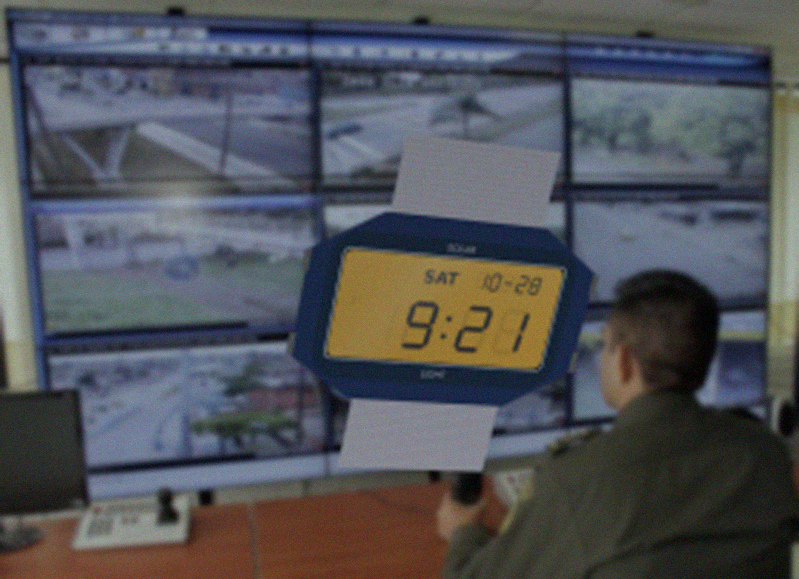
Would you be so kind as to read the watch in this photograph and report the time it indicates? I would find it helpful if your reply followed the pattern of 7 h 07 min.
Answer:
9 h 21 min
